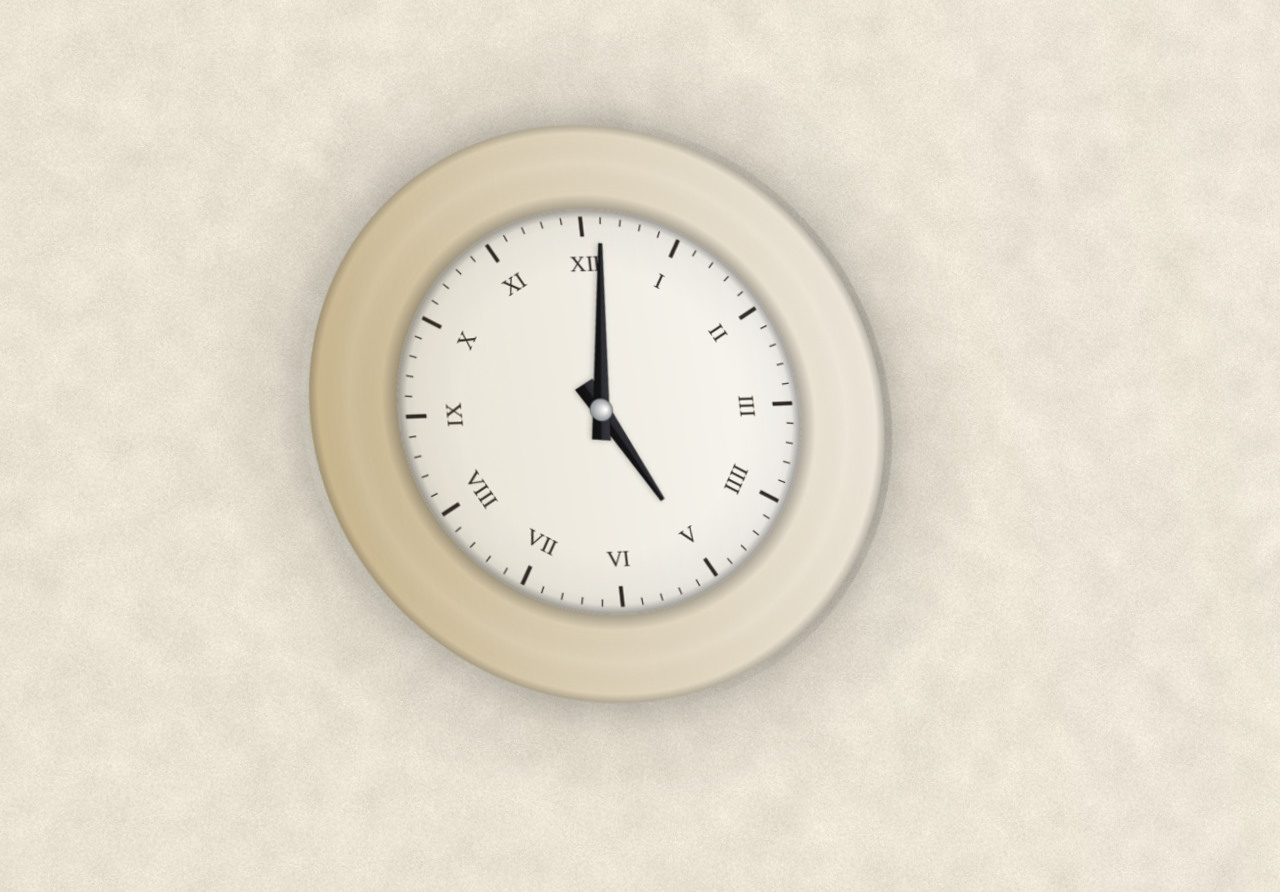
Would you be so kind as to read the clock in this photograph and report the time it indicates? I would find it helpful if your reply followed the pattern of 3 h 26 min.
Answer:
5 h 01 min
